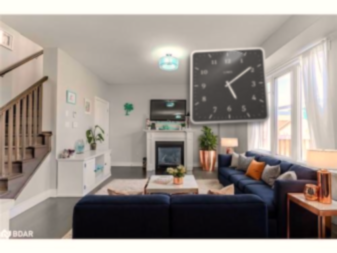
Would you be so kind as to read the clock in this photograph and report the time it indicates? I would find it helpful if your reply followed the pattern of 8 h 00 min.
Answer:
5 h 09 min
